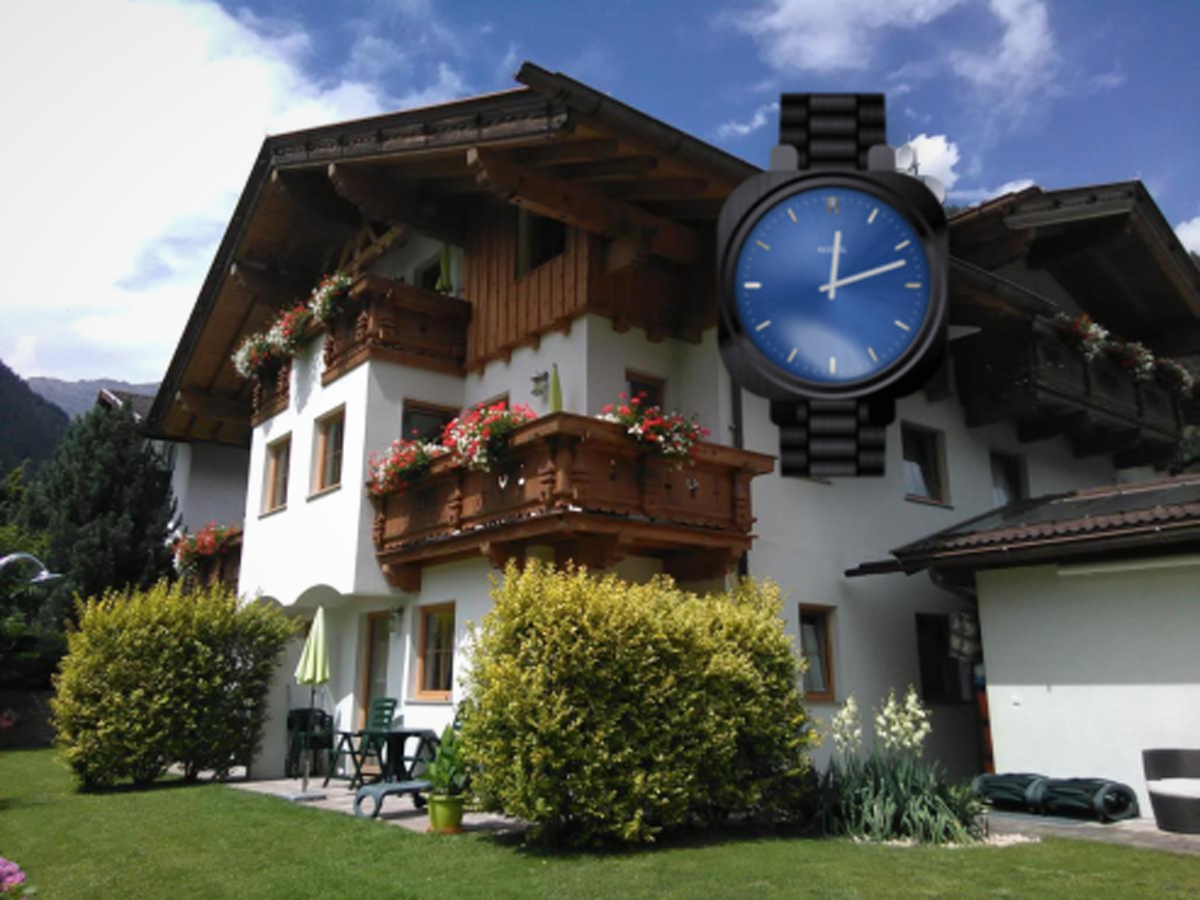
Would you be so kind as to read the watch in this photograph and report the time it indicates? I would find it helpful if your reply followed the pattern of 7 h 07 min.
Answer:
12 h 12 min
